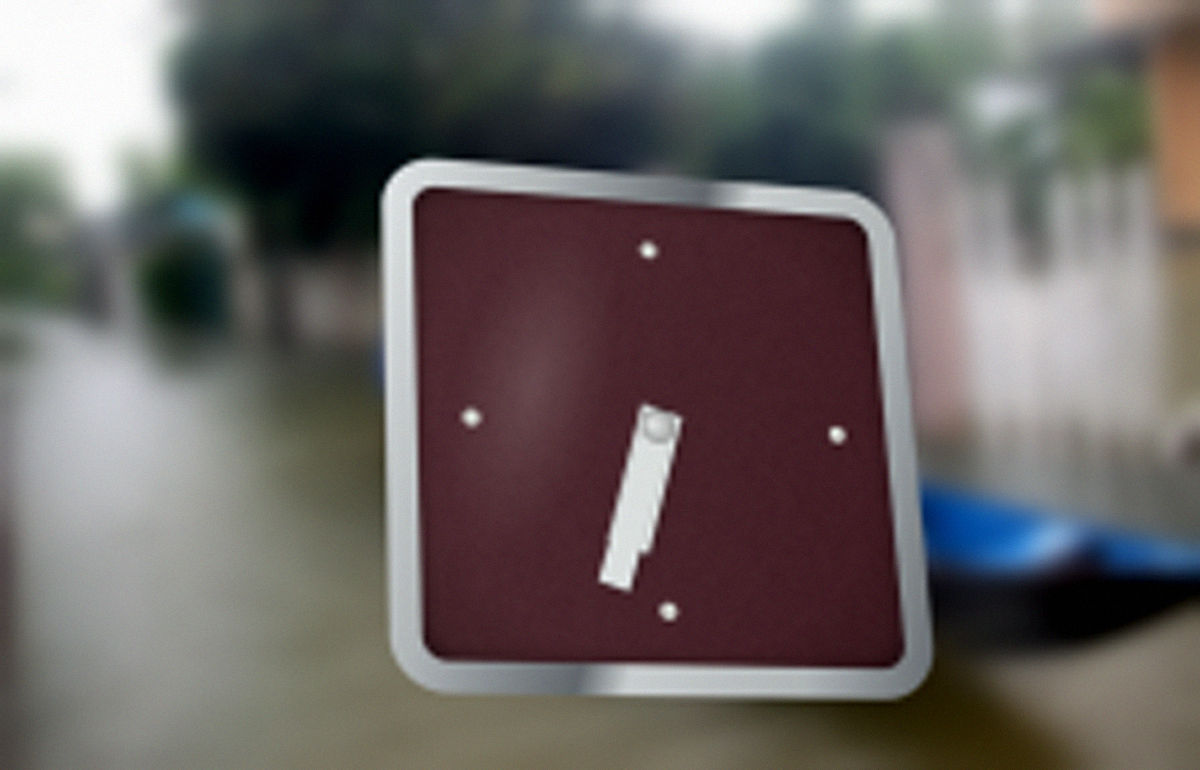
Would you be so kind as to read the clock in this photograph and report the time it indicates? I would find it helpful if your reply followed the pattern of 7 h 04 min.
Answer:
6 h 33 min
